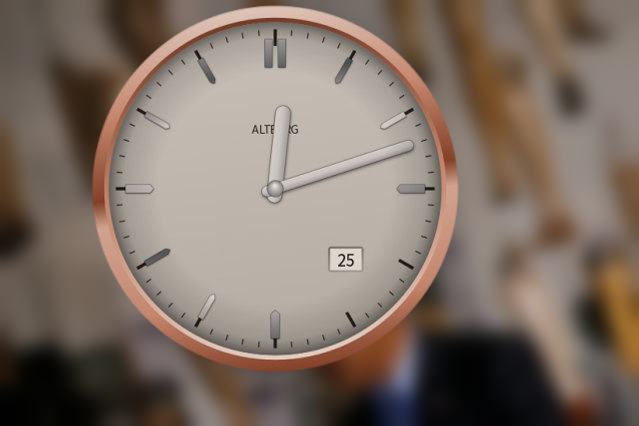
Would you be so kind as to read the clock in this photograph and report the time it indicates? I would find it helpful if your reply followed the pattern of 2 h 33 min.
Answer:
12 h 12 min
